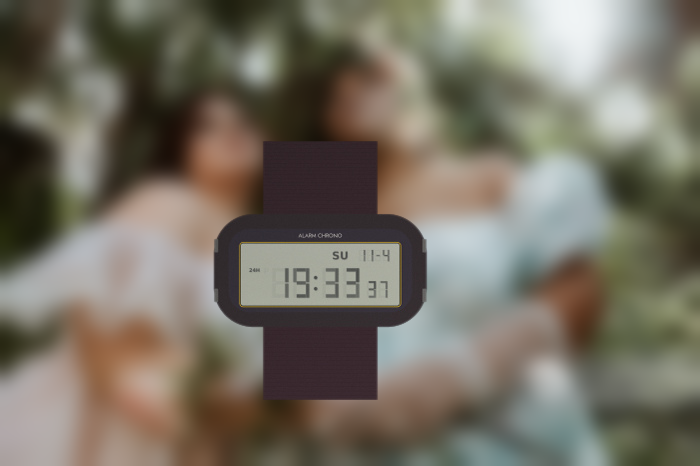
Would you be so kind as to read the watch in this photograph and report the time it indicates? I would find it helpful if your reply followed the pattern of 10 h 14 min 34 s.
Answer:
19 h 33 min 37 s
